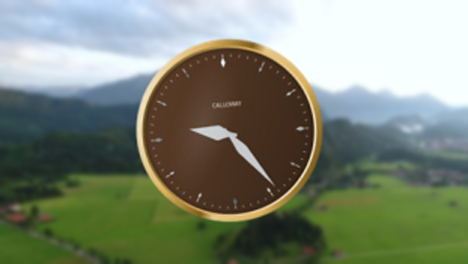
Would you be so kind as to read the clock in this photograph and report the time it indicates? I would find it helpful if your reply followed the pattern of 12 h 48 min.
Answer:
9 h 24 min
